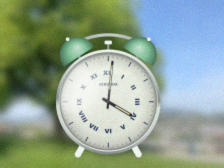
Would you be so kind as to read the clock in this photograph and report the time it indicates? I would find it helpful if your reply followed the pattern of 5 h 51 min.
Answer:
4 h 01 min
